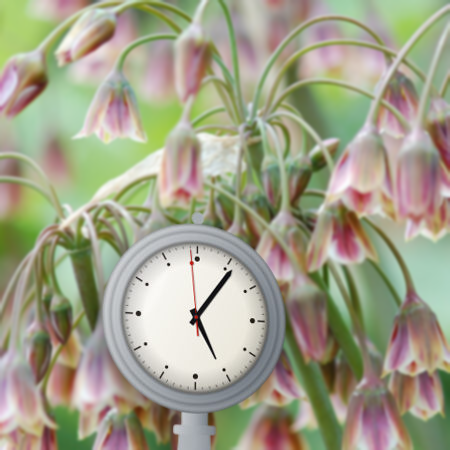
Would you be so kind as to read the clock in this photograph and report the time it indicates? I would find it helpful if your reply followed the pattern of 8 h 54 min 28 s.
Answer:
5 h 05 min 59 s
